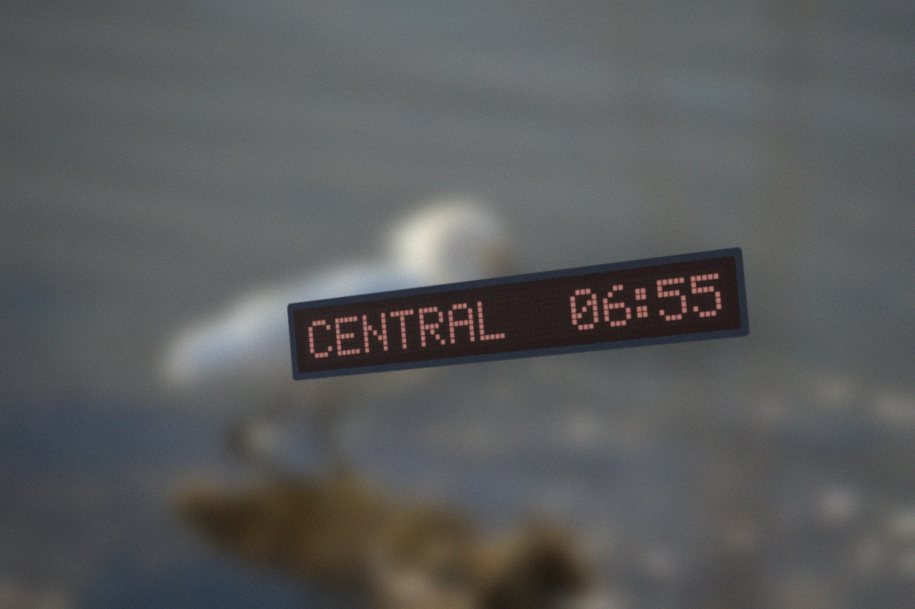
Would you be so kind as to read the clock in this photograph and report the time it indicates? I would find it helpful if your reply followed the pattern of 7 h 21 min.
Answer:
6 h 55 min
